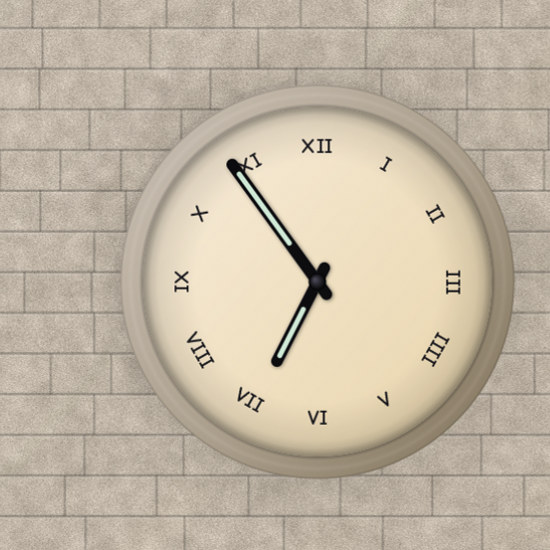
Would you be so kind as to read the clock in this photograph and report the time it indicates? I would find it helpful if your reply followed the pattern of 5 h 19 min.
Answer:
6 h 54 min
